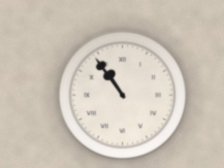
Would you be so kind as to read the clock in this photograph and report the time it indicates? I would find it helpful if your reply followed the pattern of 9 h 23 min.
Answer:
10 h 54 min
